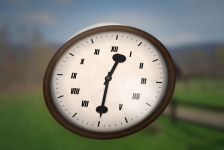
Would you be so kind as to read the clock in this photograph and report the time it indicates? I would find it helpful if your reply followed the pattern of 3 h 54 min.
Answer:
12 h 30 min
